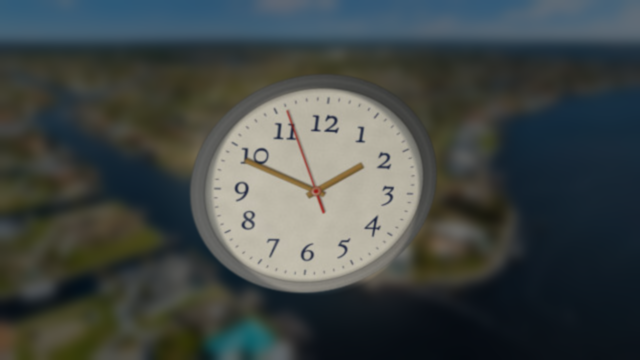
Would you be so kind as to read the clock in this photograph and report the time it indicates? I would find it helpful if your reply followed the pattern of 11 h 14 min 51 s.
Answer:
1 h 48 min 56 s
